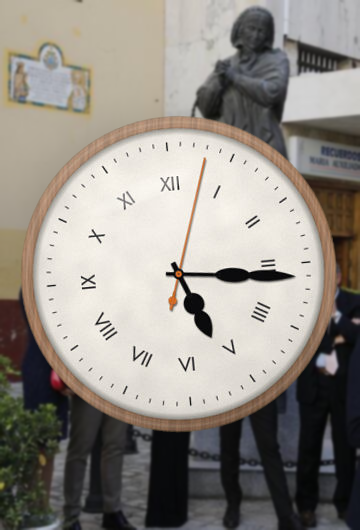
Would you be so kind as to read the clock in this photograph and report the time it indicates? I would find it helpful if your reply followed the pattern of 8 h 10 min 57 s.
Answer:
5 h 16 min 03 s
